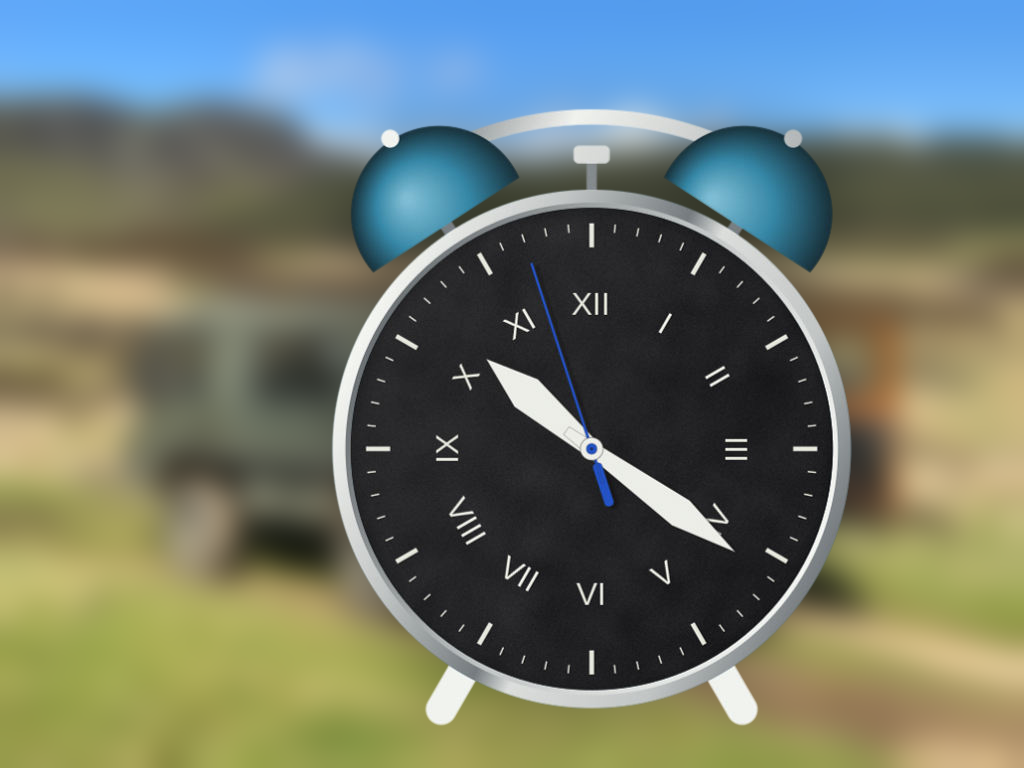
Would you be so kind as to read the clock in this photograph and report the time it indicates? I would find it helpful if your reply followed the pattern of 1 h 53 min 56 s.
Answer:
10 h 20 min 57 s
